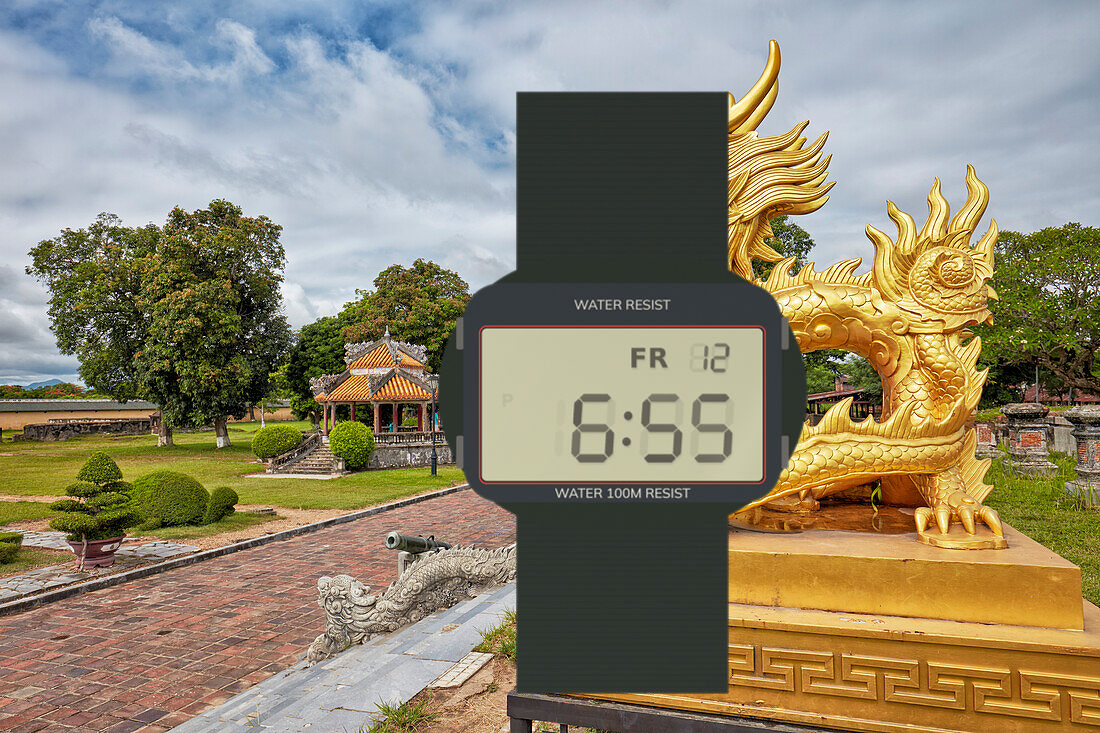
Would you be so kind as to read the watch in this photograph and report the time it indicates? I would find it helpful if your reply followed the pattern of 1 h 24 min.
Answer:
6 h 55 min
